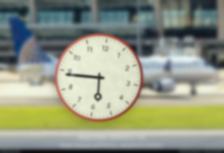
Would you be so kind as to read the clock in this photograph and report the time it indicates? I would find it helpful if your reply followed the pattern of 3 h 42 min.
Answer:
5 h 44 min
